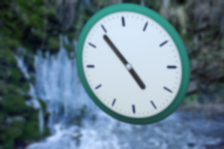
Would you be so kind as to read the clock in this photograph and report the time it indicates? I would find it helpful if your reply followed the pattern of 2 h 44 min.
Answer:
4 h 54 min
